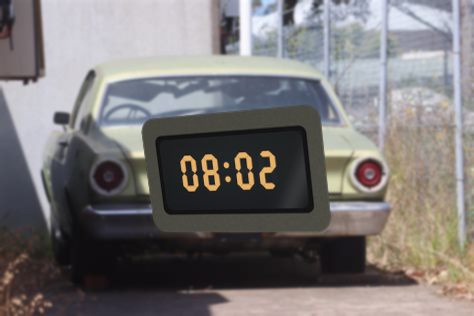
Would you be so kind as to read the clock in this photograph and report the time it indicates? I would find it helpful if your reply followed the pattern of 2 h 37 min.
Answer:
8 h 02 min
